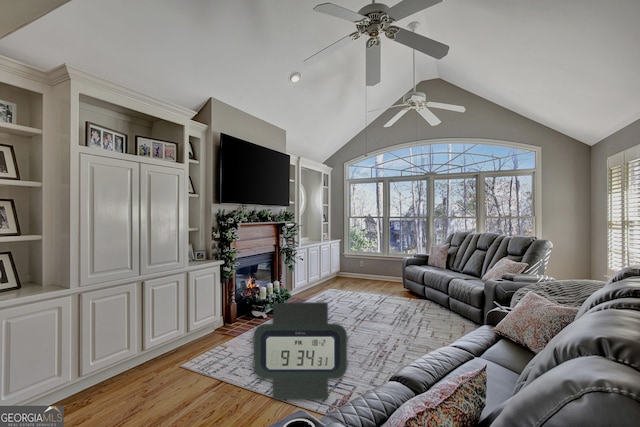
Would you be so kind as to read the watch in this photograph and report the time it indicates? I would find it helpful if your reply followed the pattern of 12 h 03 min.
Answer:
9 h 34 min
